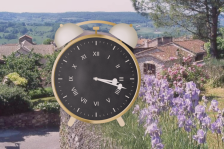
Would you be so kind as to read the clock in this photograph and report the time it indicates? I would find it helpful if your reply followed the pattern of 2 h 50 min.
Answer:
3 h 18 min
